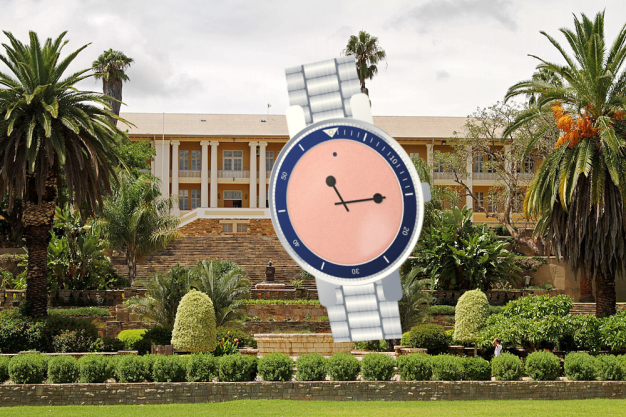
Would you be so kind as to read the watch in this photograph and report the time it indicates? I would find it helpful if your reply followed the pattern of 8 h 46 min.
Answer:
11 h 15 min
